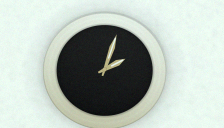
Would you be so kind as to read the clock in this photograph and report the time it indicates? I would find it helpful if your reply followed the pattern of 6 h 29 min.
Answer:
2 h 03 min
